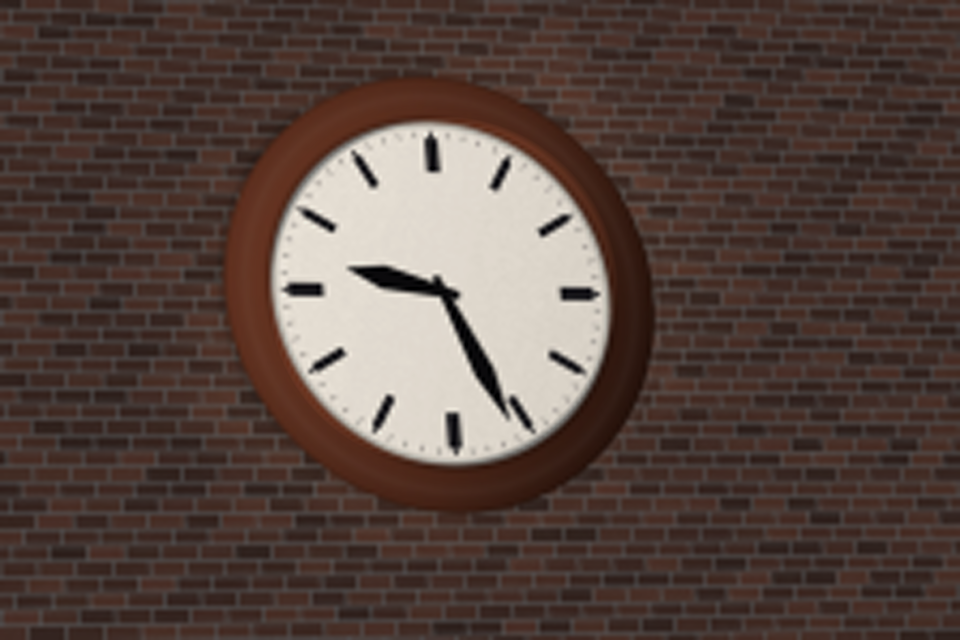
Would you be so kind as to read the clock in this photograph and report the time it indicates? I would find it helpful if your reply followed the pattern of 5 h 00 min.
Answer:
9 h 26 min
